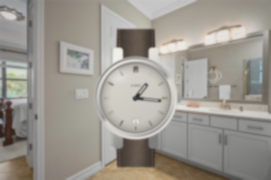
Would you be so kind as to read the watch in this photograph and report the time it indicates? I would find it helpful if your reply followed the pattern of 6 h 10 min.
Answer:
1 h 16 min
